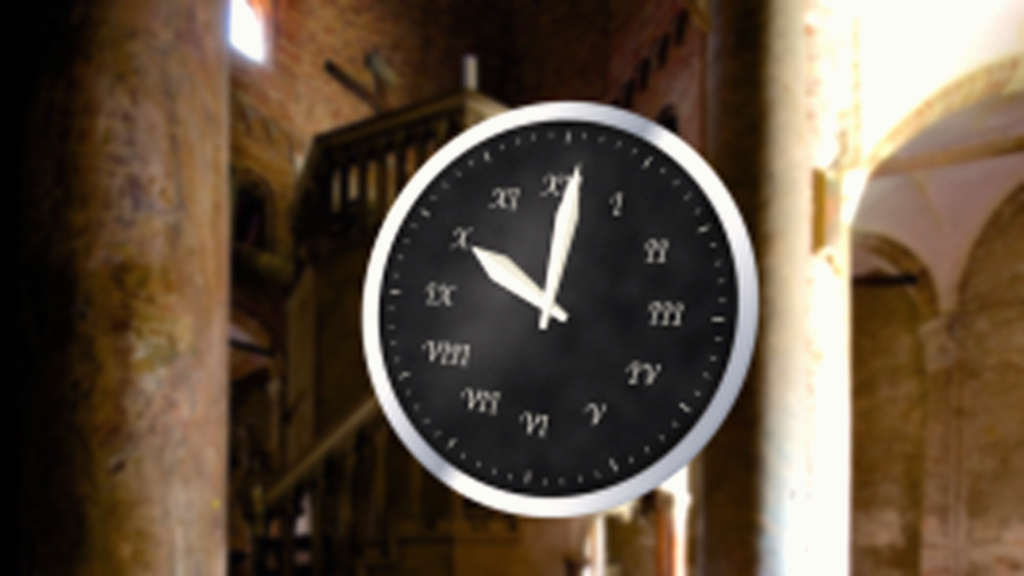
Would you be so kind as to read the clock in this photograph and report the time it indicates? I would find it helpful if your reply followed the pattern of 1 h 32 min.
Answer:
10 h 01 min
